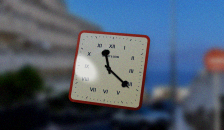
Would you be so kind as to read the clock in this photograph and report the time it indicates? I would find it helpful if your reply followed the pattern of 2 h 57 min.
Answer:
11 h 21 min
